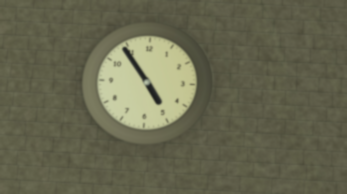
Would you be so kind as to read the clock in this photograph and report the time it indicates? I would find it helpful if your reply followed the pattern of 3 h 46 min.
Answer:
4 h 54 min
